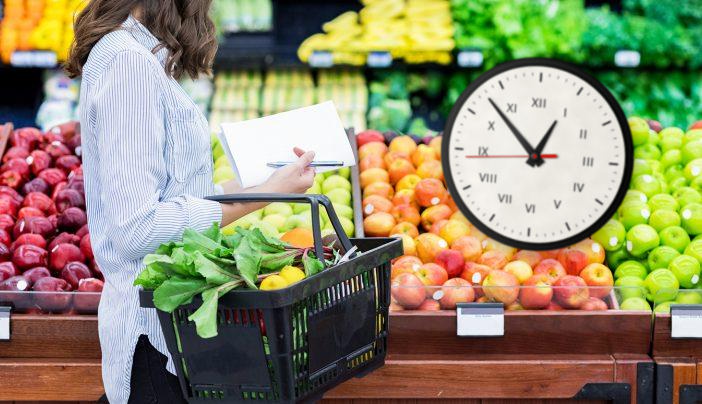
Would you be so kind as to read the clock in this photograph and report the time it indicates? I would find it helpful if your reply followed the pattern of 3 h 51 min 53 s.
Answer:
12 h 52 min 44 s
